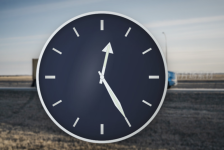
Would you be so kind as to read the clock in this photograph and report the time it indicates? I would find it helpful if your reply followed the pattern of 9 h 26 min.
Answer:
12 h 25 min
